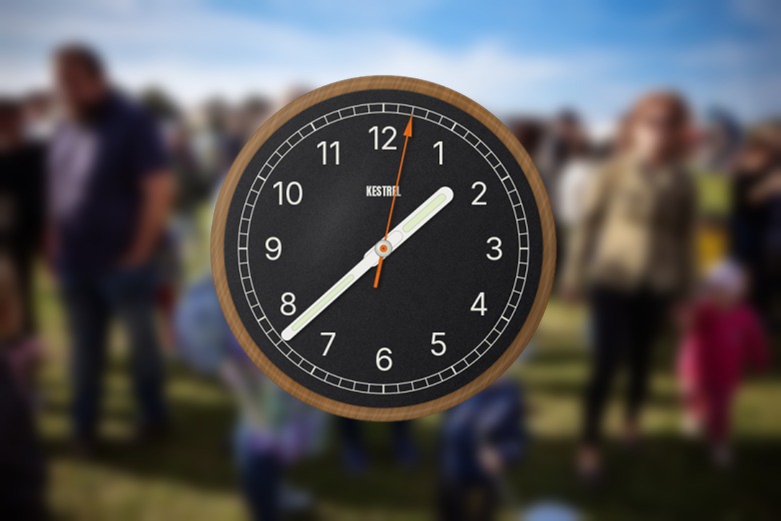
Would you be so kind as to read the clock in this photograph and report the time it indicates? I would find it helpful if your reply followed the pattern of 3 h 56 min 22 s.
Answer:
1 h 38 min 02 s
